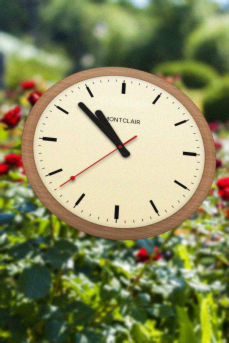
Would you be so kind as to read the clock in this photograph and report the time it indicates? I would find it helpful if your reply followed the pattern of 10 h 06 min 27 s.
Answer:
10 h 52 min 38 s
